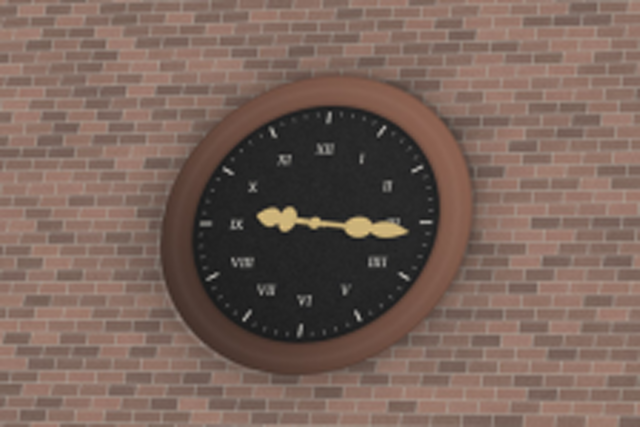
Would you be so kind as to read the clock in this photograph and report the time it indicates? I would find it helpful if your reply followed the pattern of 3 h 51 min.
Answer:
9 h 16 min
